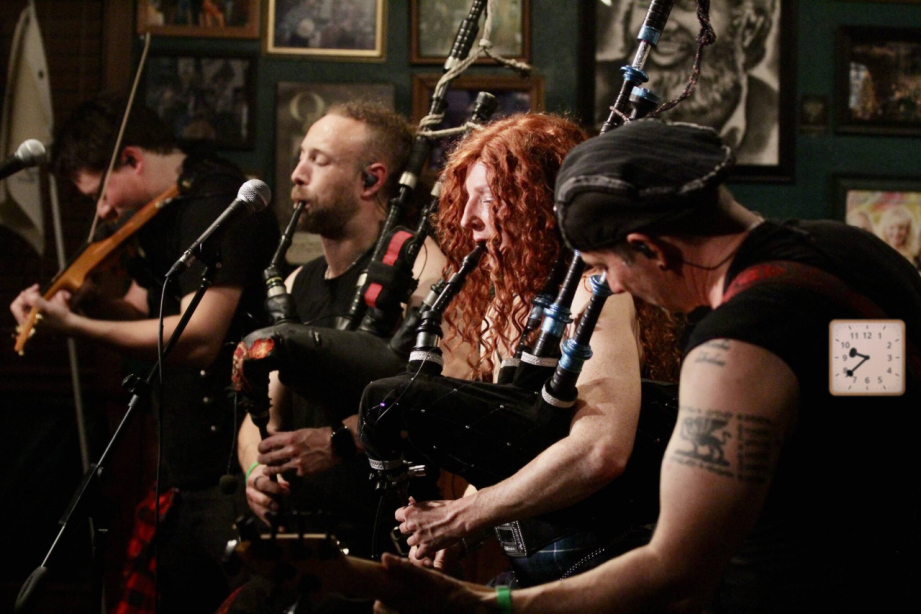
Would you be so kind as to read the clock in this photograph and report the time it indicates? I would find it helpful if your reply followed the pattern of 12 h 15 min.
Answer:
9 h 38 min
